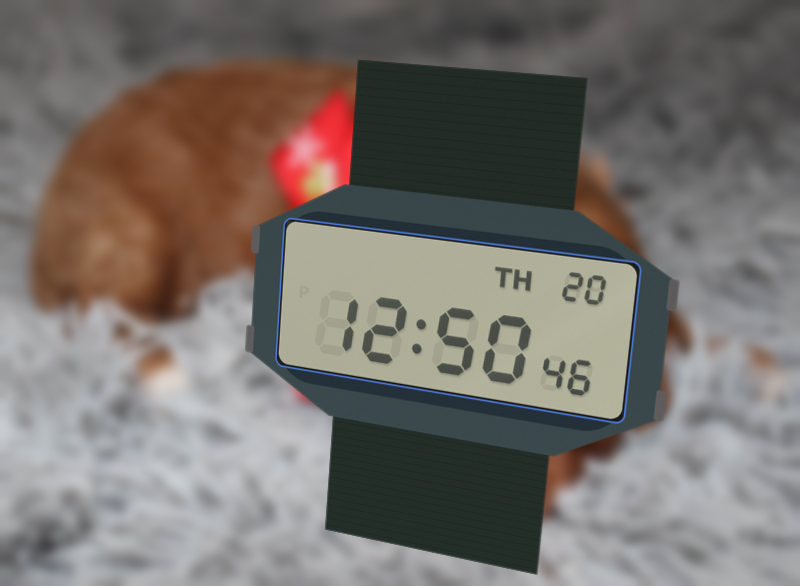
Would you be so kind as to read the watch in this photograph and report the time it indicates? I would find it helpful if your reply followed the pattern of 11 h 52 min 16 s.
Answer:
12 h 50 min 46 s
